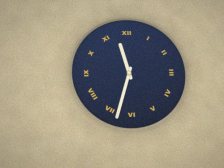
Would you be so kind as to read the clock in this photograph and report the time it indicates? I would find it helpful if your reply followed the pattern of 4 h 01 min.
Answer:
11 h 33 min
